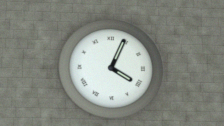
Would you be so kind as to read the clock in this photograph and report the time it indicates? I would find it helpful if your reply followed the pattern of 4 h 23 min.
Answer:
4 h 04 min
